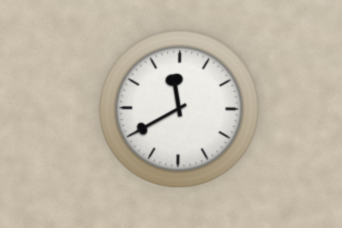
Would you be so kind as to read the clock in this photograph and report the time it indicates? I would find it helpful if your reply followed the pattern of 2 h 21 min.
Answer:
11 h 40 min
